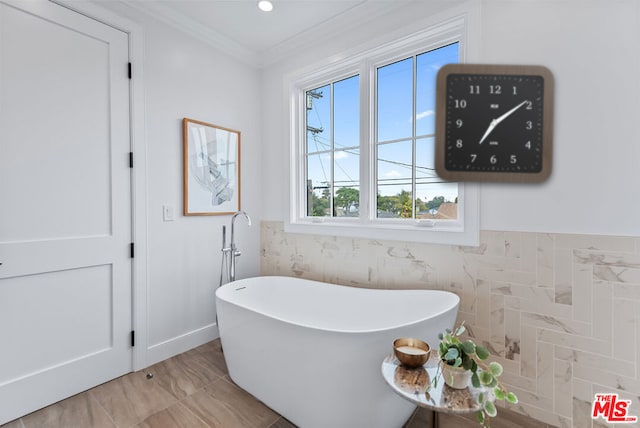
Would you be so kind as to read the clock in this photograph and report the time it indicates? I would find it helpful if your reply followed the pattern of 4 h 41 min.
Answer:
7 h 09 min
